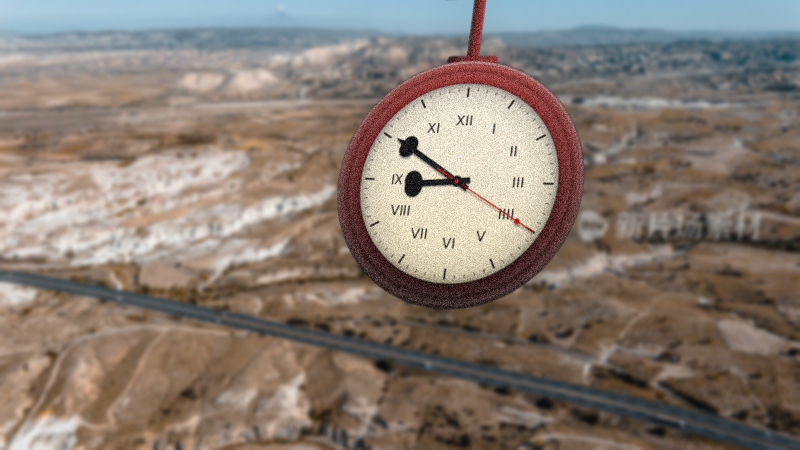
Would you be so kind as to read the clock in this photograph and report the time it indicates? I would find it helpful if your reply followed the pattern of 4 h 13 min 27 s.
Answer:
8 h 50 min 20 s
